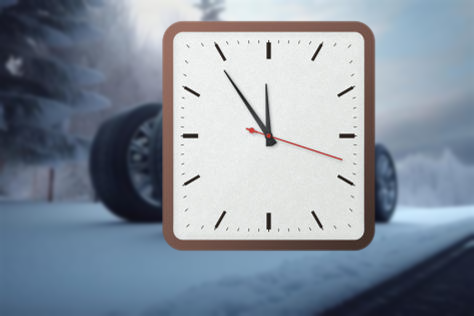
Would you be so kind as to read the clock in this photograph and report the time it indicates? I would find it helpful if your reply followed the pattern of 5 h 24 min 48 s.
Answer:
11 h 54 min 18 s
